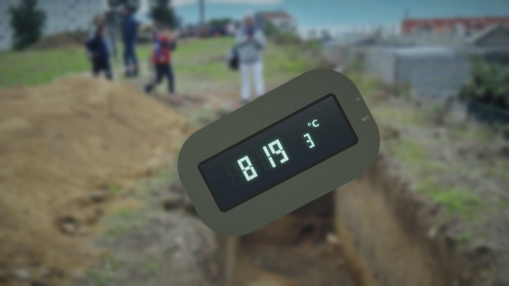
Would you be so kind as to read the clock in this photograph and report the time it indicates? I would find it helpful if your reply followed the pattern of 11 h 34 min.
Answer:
8 h 19 min
